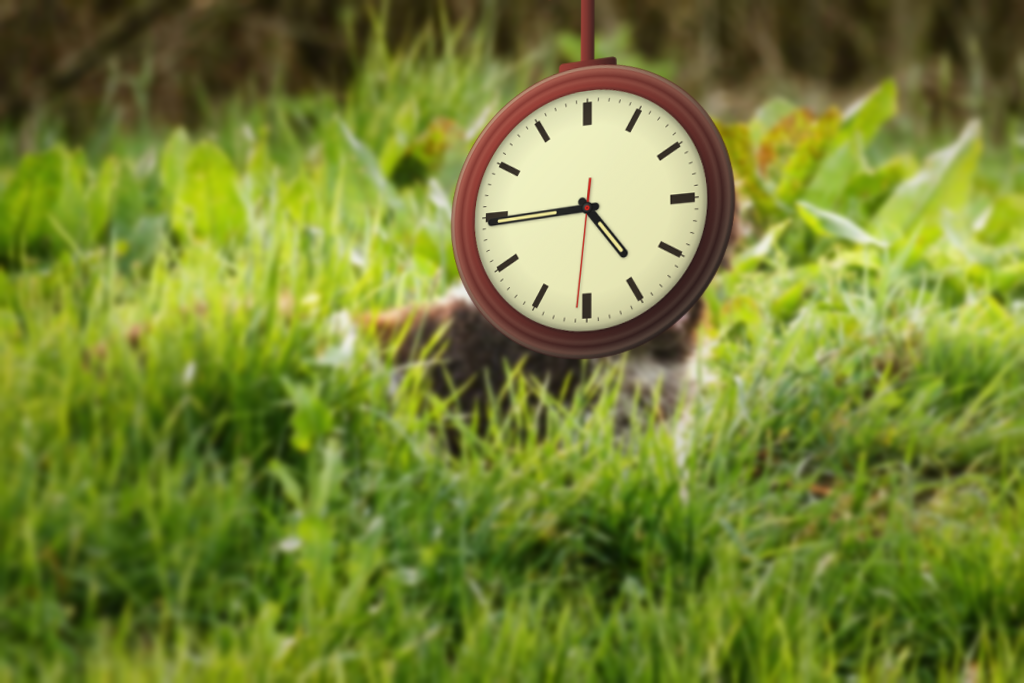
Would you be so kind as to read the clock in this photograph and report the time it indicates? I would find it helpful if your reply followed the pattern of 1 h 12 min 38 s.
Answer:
4 h 44 min 31 s
